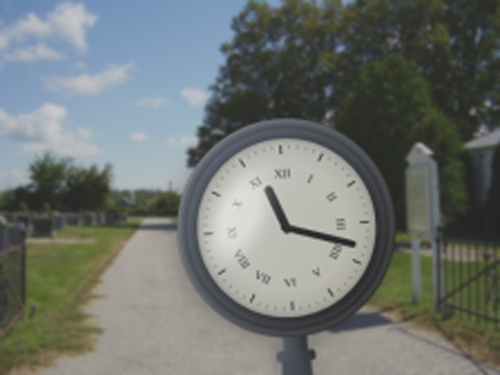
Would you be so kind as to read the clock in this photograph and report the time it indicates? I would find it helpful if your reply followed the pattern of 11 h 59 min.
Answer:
11 h 18 min
